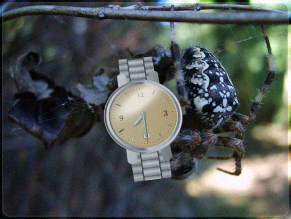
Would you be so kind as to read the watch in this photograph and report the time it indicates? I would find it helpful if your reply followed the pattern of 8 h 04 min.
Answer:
7 h 30 min
